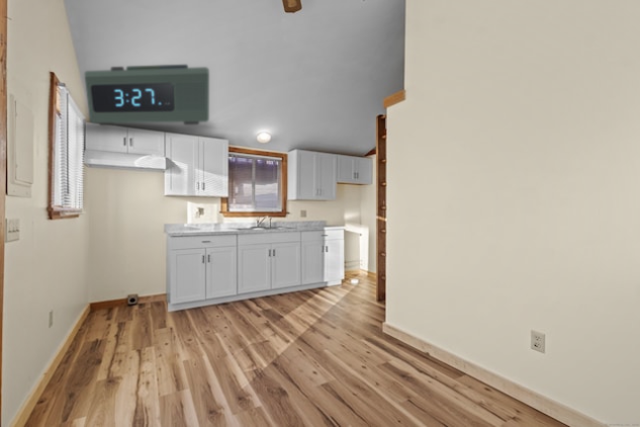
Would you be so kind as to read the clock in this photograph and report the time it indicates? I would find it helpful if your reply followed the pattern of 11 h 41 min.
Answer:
3 h 27 min
